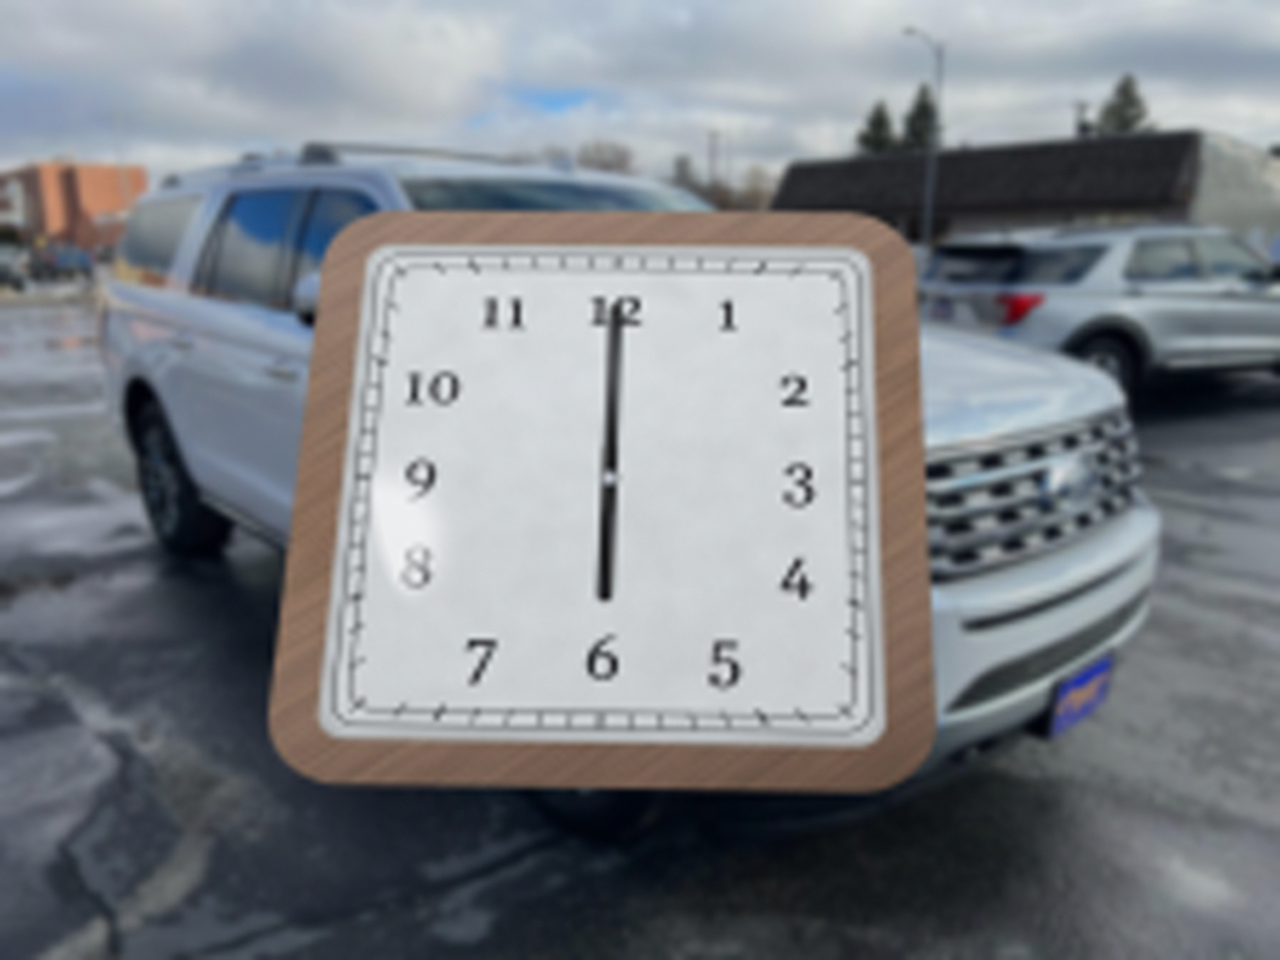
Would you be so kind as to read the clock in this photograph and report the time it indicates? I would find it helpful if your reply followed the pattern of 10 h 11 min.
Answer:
6 h 00 min
